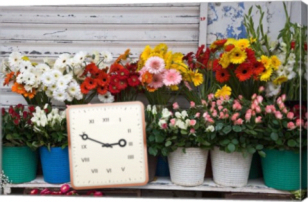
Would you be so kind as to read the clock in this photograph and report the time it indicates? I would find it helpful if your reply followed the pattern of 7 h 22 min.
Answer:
2 h 49 min
